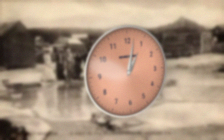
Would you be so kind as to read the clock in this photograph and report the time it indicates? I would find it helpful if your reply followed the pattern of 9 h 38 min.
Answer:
1 h 02 min
